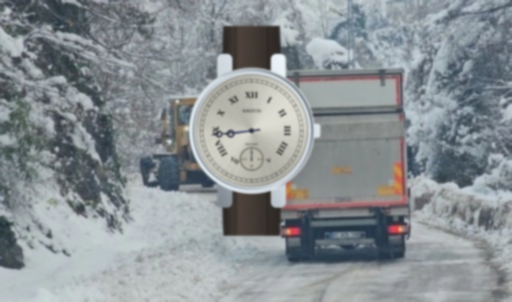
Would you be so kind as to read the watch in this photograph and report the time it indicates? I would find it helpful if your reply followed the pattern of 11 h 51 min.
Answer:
8 h 44 min
